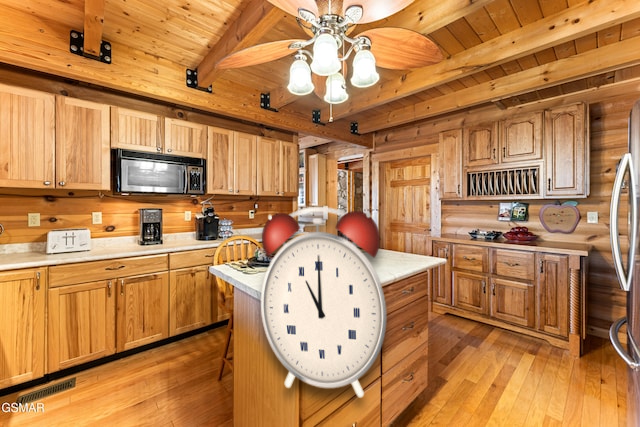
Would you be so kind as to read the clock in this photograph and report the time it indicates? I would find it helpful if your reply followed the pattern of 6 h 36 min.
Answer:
11 h 00 min
